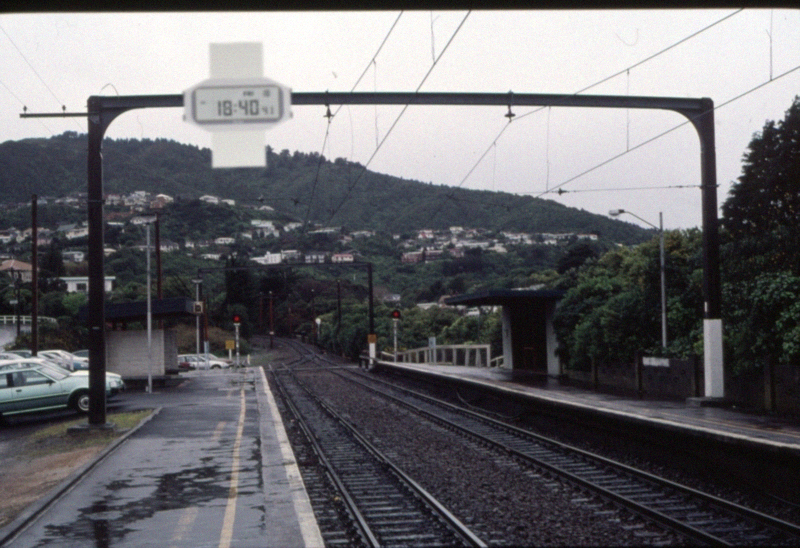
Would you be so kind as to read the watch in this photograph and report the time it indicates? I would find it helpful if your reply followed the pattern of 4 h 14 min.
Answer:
18 h 40 min
